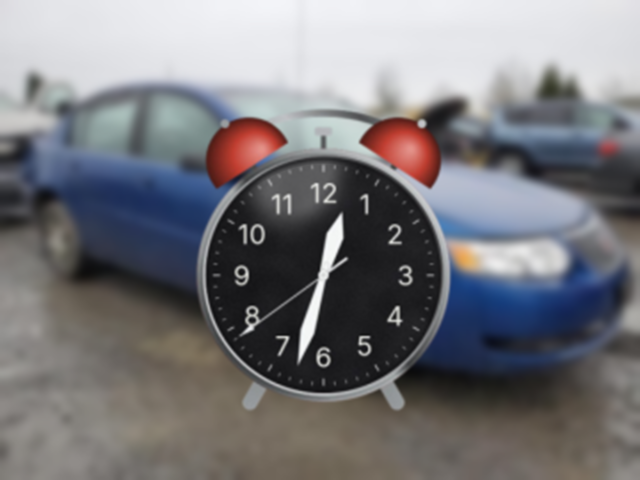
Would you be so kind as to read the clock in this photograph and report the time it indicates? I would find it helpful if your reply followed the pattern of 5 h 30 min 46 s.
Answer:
12 h 32 min 39 s
